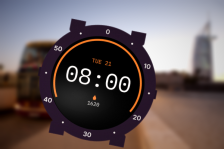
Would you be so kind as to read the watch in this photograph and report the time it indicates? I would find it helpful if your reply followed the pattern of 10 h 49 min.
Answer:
8 h 00 min
